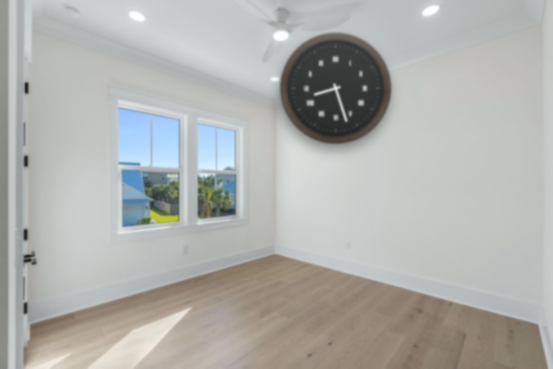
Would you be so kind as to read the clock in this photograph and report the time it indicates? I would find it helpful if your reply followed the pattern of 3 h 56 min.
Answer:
8 h 27 min
